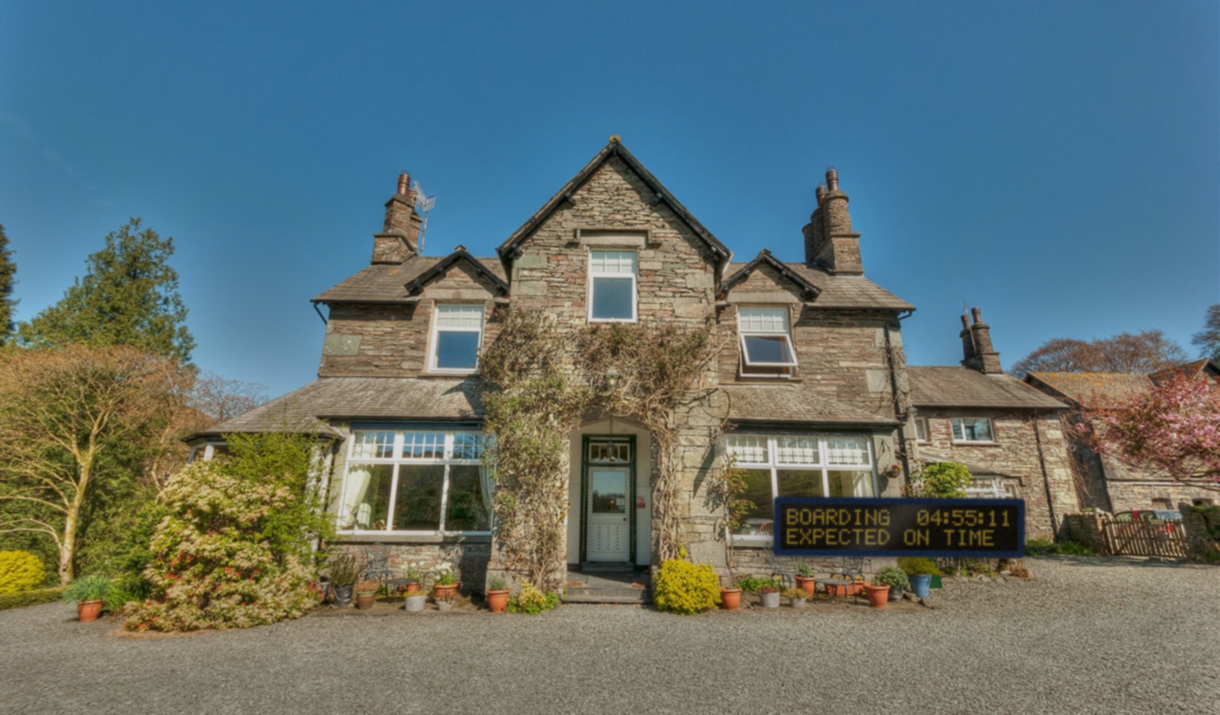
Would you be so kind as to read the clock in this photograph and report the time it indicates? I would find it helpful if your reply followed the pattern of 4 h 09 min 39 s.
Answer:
4 h 55 min 11 s
